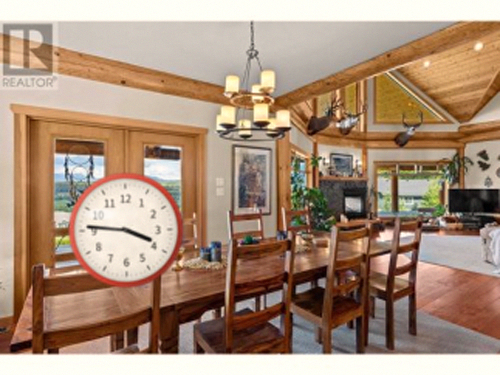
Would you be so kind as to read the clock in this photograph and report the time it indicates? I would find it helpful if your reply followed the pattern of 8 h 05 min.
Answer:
3 h 46 min
